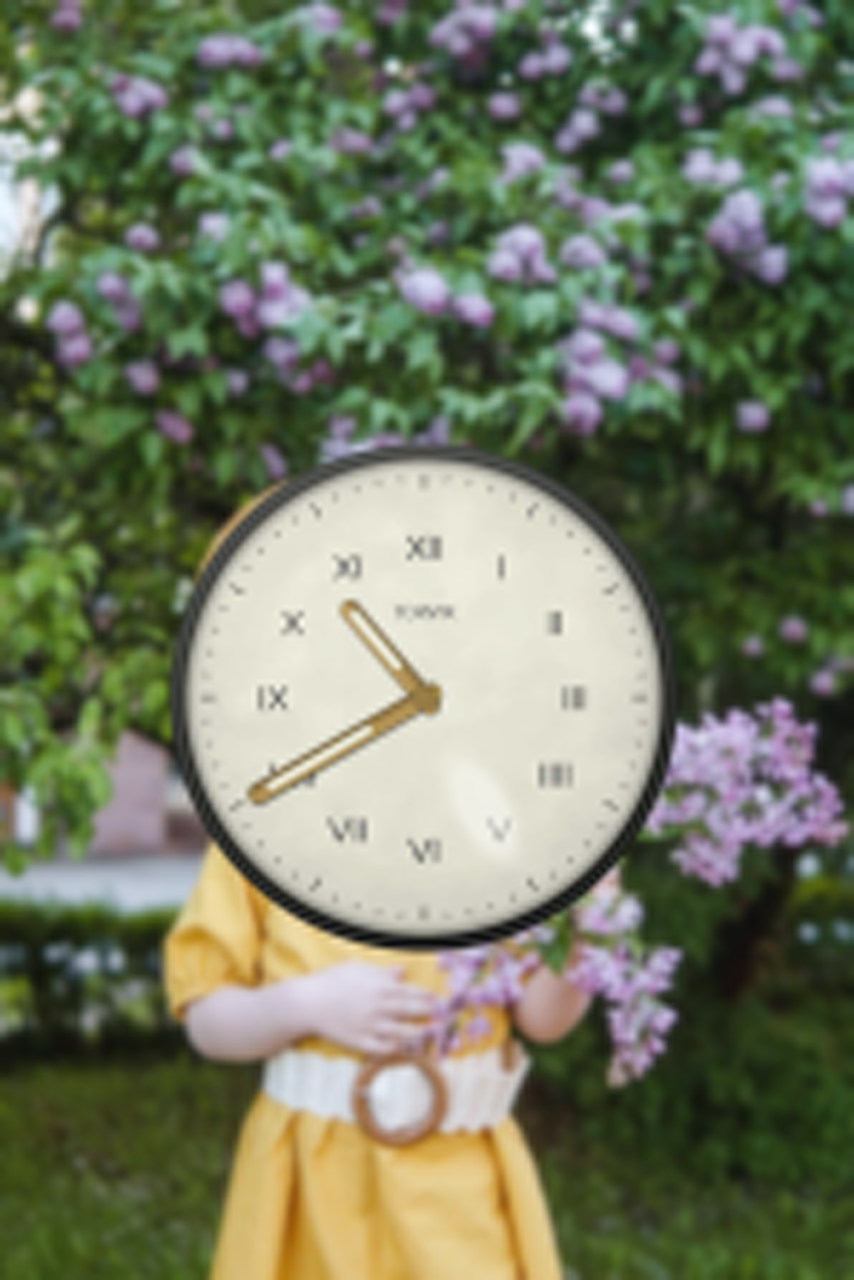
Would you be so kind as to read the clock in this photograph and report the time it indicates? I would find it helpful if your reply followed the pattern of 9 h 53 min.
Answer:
10 h 40 min
